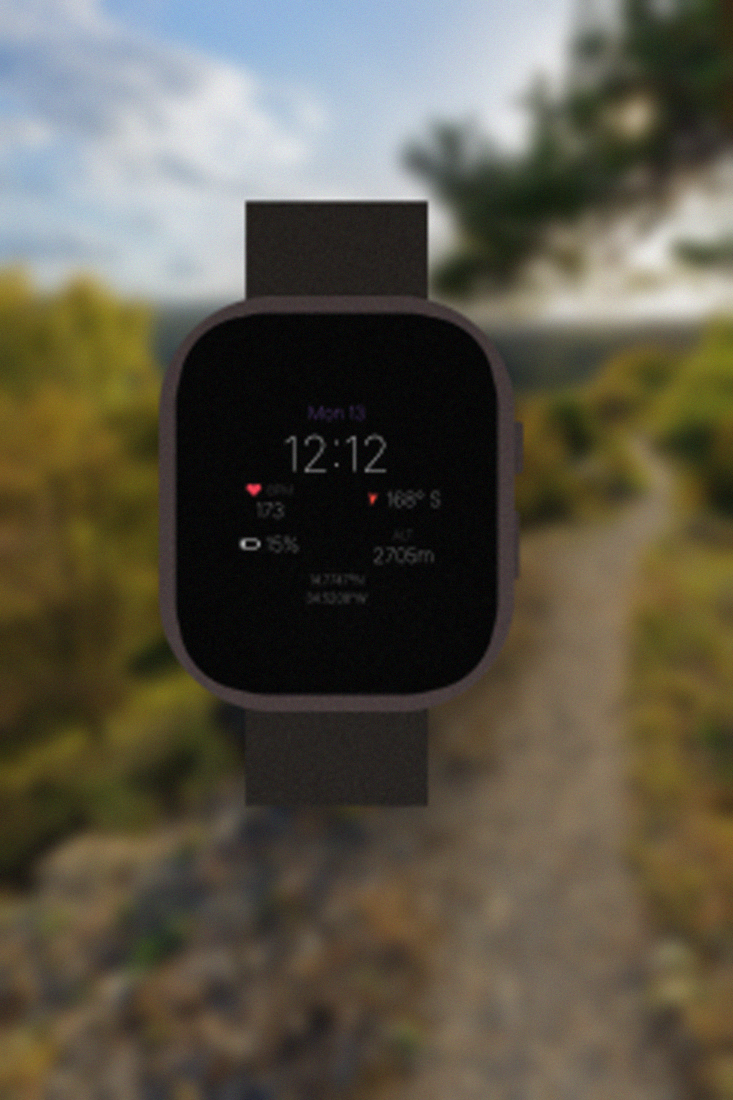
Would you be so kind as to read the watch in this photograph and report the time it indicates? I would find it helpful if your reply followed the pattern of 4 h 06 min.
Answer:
12 h 12 min
